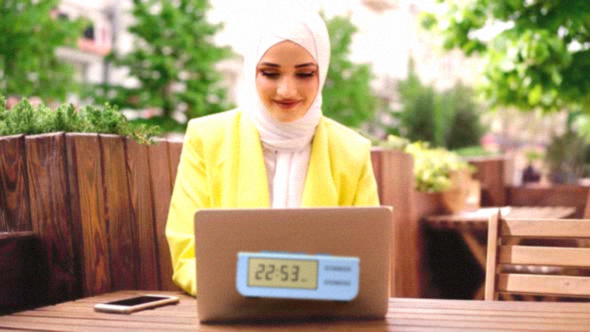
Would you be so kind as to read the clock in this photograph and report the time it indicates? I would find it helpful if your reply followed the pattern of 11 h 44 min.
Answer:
22 h 53 min
